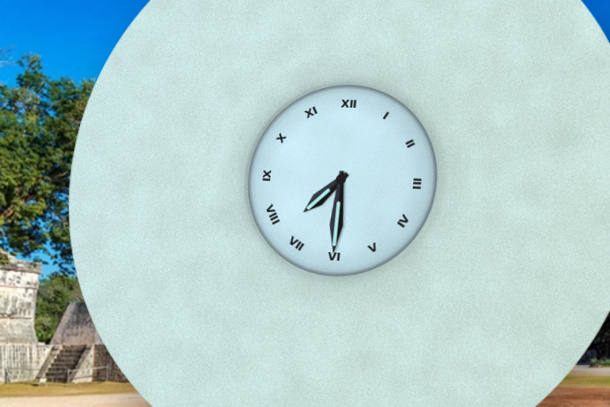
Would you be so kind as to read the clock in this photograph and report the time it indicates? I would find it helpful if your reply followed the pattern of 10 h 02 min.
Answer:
7 h 30 min
